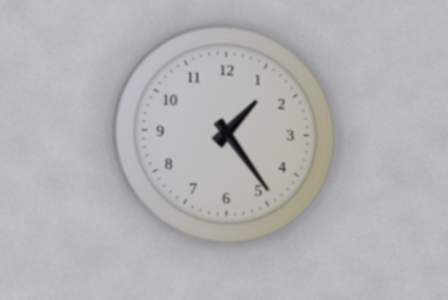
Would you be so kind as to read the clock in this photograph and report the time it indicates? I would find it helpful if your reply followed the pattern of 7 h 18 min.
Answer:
1 h 24 min
